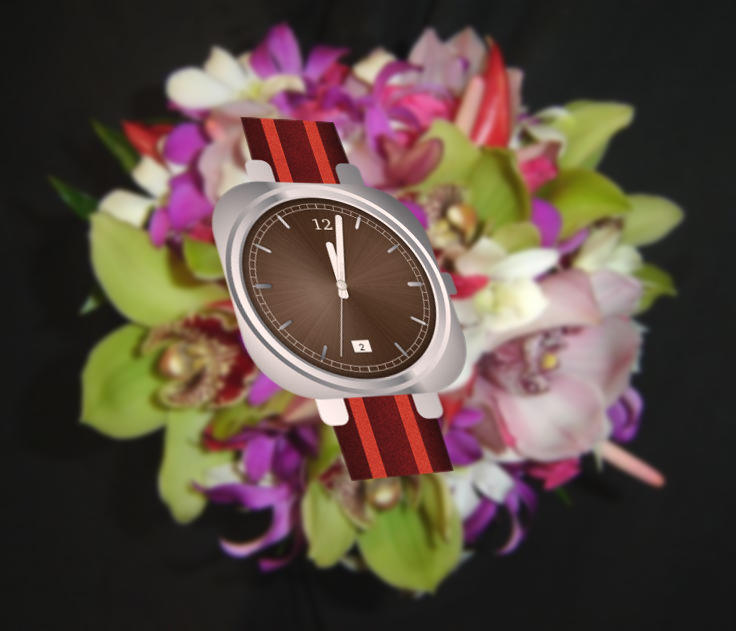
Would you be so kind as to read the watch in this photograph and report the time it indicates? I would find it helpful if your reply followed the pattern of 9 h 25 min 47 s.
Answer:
12 h 02 min 33 s
